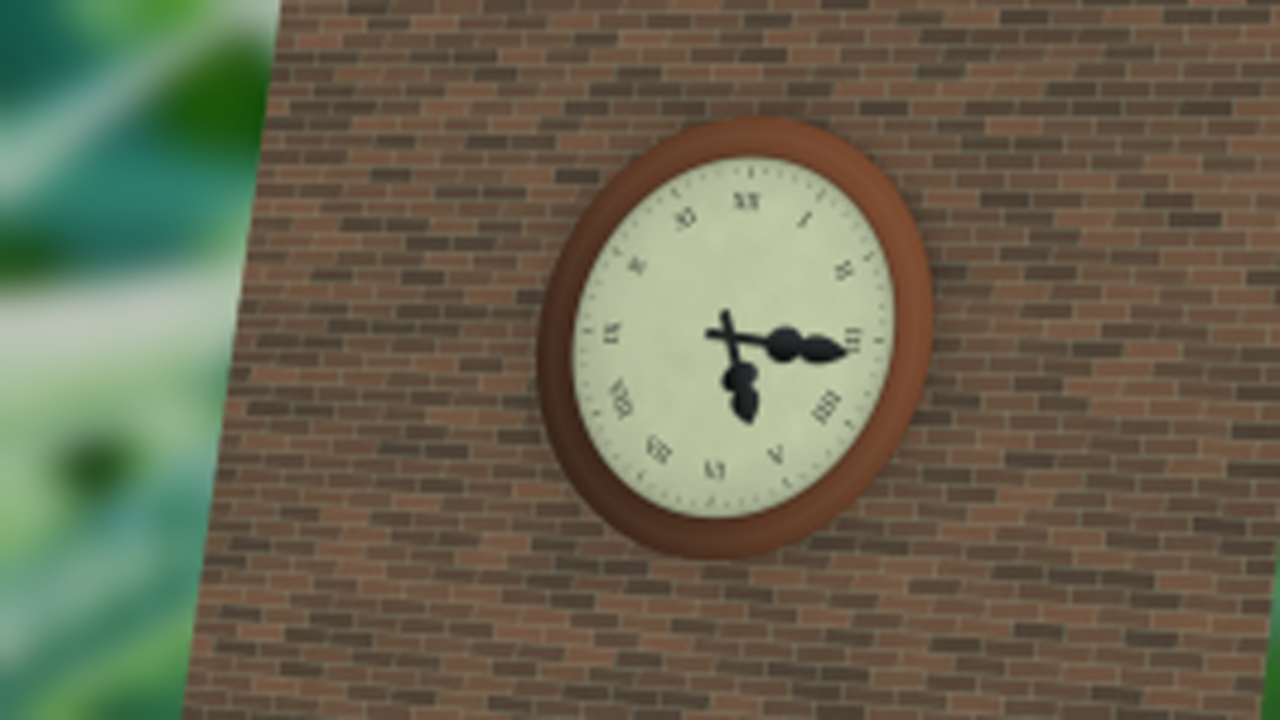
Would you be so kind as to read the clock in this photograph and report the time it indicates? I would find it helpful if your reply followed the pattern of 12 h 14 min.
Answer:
5 h 16 min
